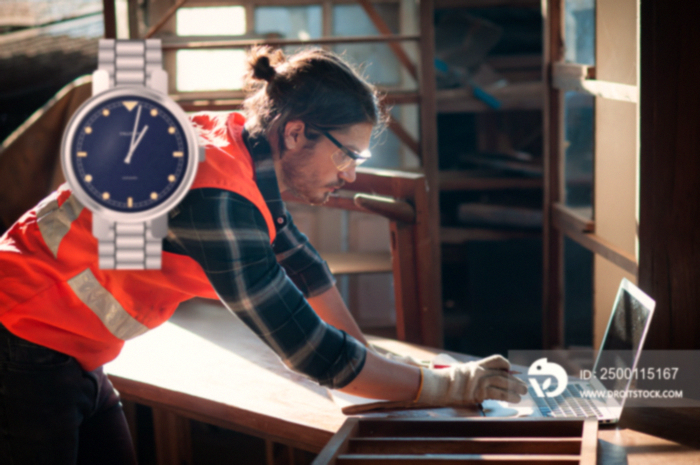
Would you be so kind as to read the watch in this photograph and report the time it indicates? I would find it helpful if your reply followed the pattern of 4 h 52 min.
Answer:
1 h 02 min
